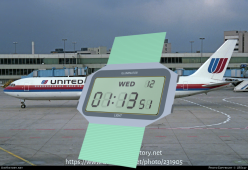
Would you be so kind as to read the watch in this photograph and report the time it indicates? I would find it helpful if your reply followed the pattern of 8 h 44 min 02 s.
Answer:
1 h 13 min 51 s
